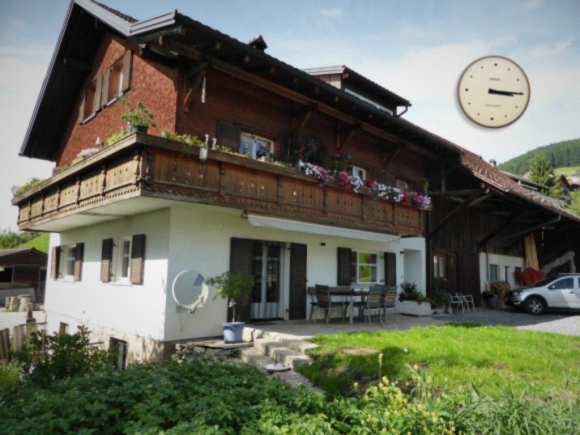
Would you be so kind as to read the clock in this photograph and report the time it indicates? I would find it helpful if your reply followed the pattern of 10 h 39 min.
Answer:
3 h 15 min
